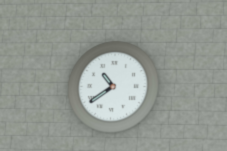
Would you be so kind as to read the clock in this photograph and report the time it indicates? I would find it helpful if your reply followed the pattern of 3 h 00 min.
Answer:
10 h 39 min
